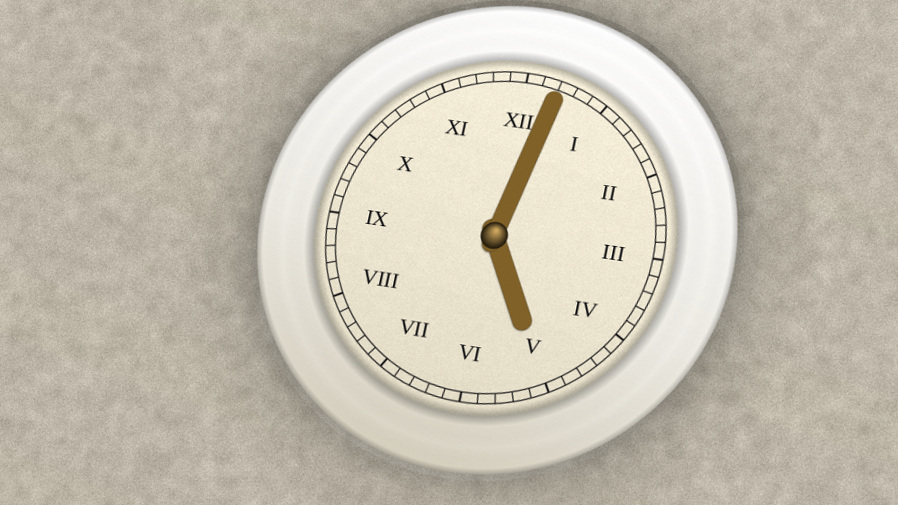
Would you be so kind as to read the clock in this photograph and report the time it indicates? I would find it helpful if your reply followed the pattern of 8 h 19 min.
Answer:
5 h 02 min
